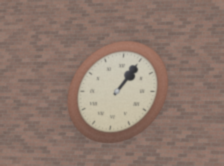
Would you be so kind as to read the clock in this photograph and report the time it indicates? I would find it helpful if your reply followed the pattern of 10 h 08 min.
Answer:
1 h 05 min
